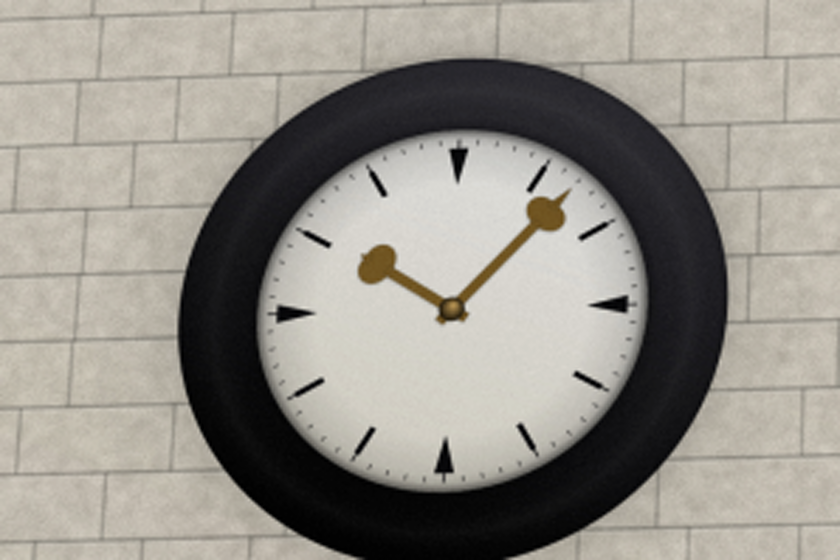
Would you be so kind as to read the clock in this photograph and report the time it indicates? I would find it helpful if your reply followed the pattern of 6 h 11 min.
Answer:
10 h 07 min
